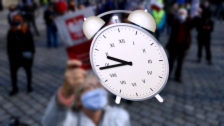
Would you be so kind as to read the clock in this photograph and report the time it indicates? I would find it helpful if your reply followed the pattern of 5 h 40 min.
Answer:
9 h 44 min
